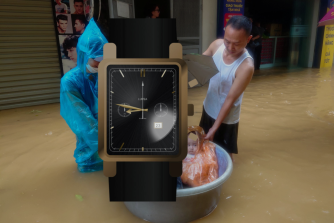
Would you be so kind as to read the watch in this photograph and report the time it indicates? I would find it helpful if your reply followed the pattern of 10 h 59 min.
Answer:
8 h 47 min
